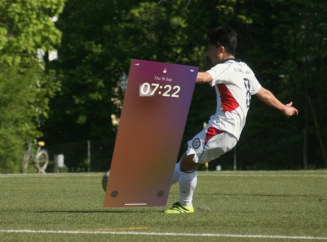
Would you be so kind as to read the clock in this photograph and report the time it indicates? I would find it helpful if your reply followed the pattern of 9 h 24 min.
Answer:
7 h 22 min
